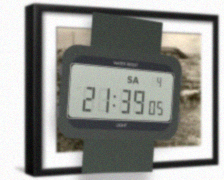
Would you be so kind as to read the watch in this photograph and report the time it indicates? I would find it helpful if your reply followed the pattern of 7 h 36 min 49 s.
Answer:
21 h 39 min 05 s
